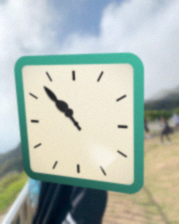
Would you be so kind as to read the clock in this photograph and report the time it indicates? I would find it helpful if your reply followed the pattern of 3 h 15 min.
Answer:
10 h 53 min
